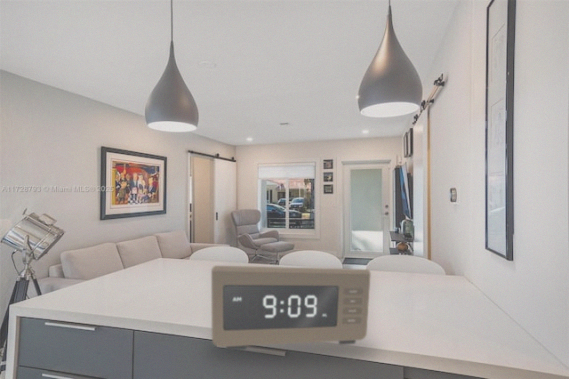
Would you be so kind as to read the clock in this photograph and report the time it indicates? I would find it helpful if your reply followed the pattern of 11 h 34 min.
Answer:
9 h 09 min
